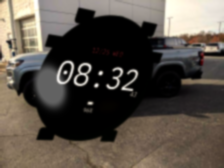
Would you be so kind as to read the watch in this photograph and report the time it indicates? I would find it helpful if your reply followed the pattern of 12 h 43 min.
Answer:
8 h 32 min
